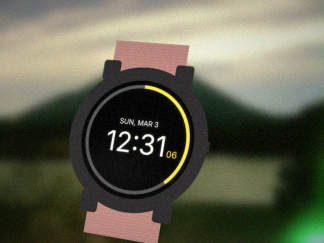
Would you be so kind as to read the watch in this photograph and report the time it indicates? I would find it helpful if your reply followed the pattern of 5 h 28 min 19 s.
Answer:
12 h 31 min 06 s
